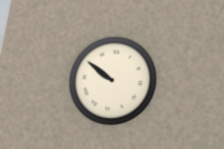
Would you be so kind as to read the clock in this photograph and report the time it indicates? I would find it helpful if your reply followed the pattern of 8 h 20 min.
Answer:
9 h 50 min
